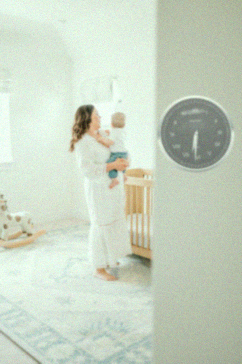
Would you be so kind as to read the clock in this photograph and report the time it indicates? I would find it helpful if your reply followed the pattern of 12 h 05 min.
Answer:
6 h 31 min
